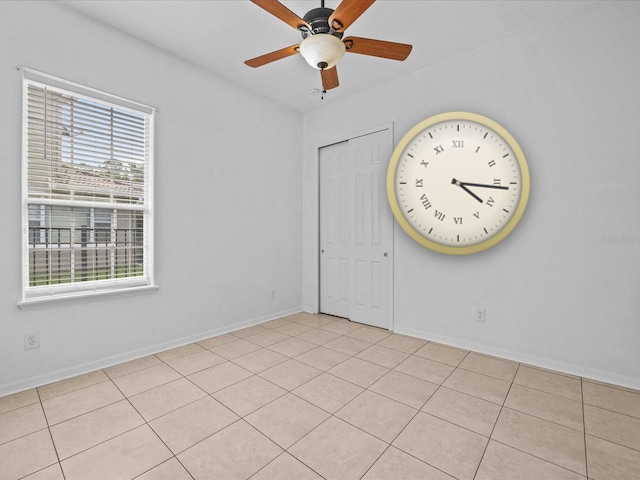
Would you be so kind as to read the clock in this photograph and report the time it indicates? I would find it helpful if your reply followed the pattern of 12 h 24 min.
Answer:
4 h 16 min
